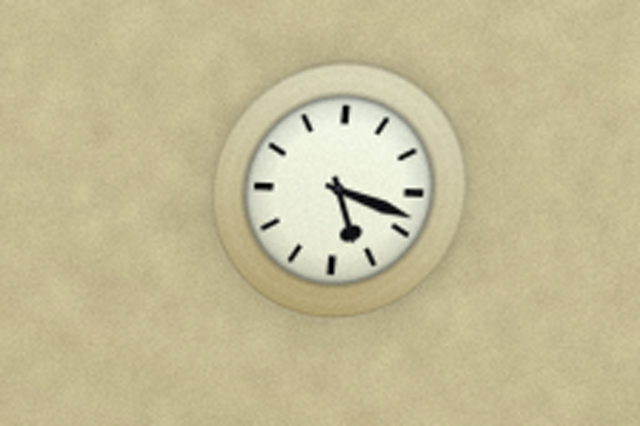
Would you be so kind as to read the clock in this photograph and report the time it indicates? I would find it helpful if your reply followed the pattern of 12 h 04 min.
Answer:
5 h 18 min
